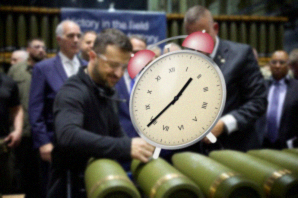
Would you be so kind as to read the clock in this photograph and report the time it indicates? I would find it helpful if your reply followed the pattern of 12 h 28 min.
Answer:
1 h 40 min
